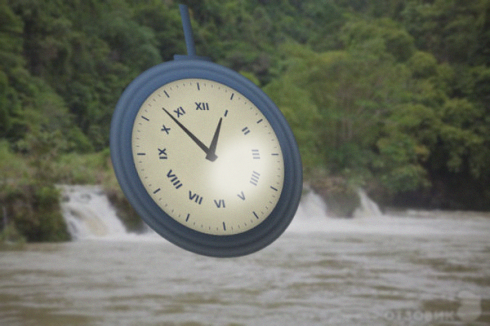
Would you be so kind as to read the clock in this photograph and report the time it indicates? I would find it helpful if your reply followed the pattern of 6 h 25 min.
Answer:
12 h 53 min
